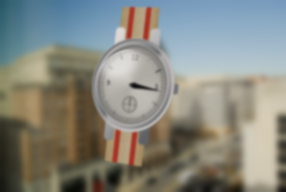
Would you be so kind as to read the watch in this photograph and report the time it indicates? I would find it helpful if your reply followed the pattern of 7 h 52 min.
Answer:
3 h 16 min
